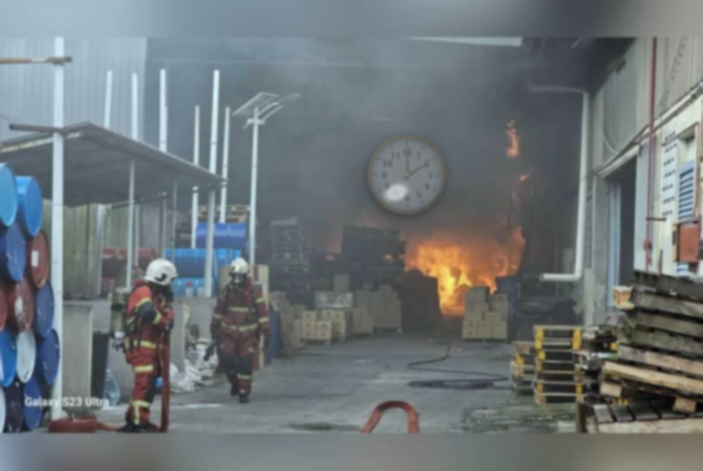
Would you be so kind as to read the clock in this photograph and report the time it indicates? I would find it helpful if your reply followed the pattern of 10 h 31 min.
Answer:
2 h 00 min
